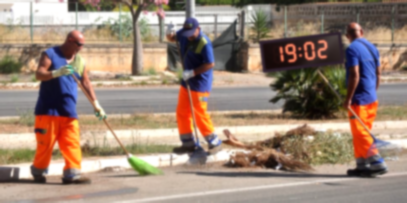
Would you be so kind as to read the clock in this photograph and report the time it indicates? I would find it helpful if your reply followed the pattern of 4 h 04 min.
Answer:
19 h 02 min
